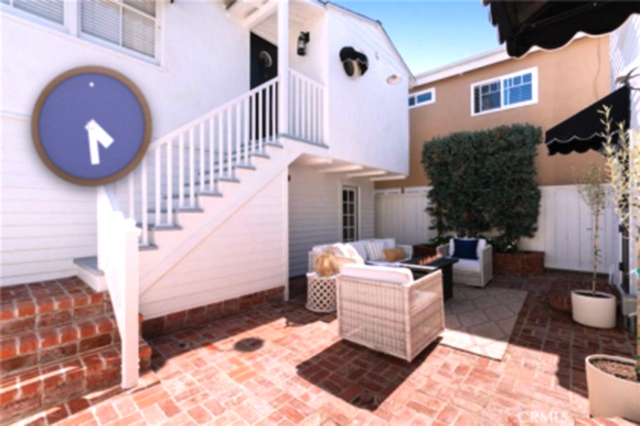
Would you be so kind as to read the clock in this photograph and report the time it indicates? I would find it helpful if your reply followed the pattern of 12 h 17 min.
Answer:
4 h 29 min
